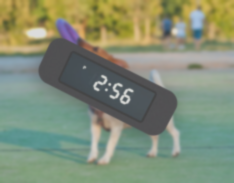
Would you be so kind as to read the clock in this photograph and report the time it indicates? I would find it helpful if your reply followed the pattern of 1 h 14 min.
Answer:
2 h 56 min
